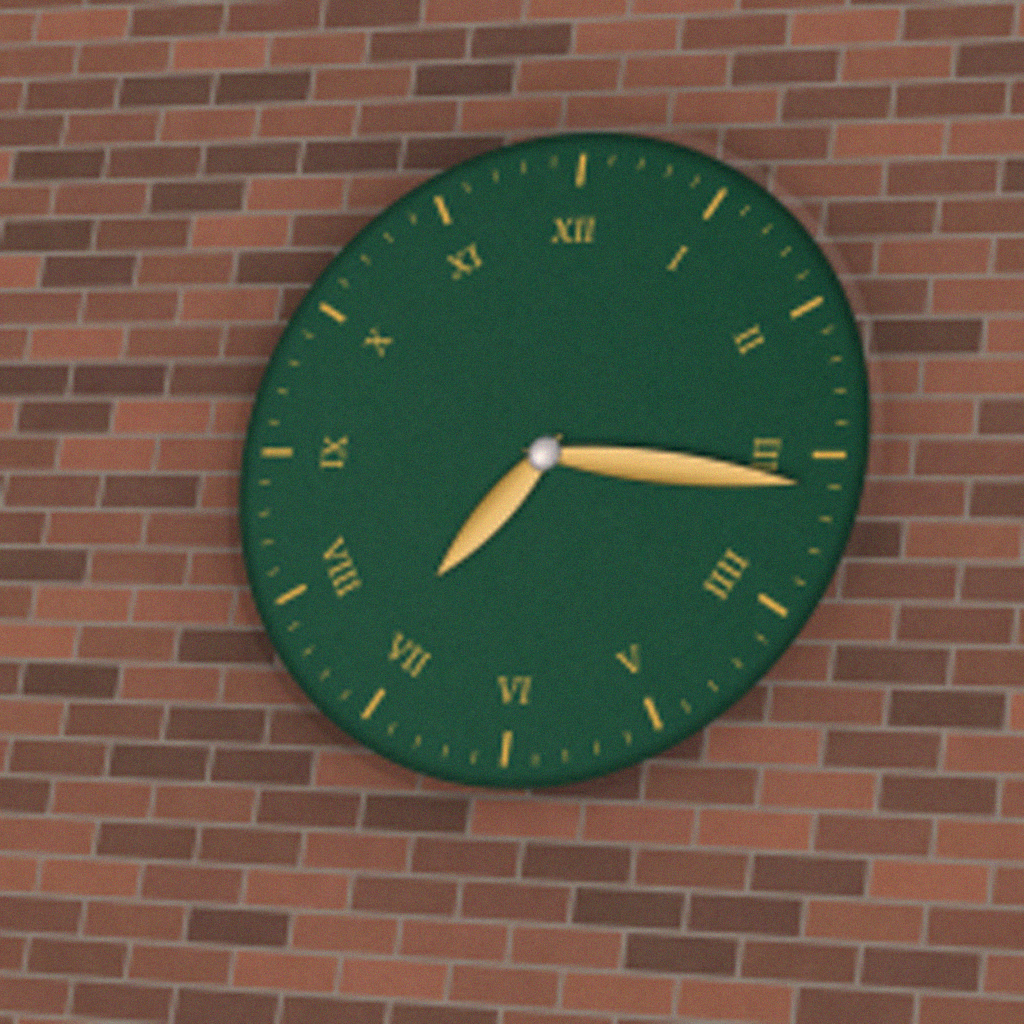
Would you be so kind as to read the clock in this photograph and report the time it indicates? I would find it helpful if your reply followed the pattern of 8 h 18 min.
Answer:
7 h 16 min
